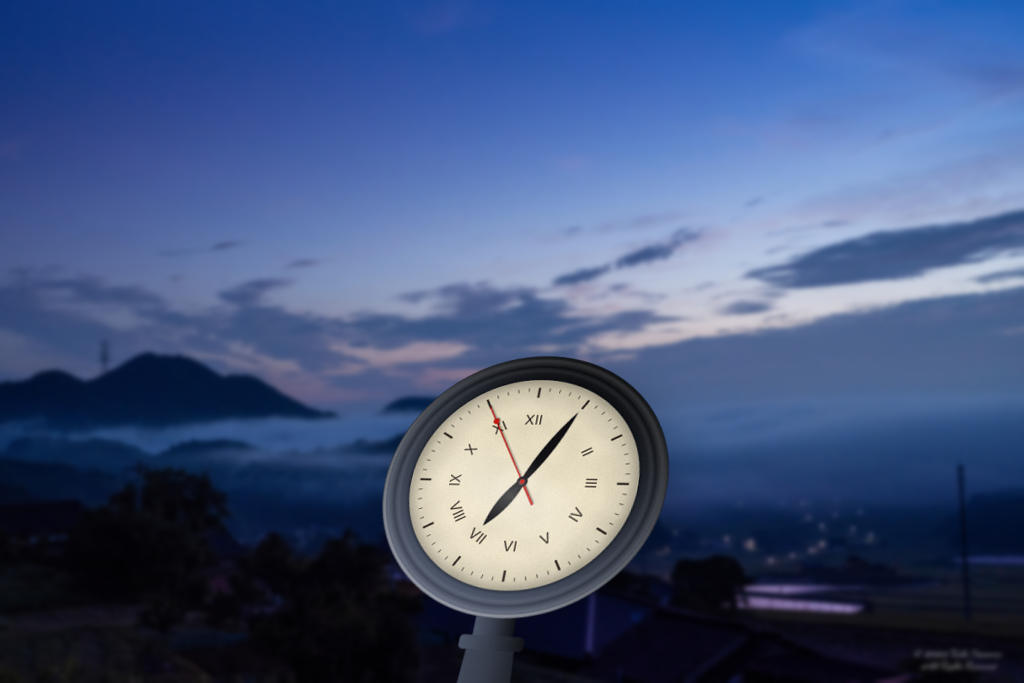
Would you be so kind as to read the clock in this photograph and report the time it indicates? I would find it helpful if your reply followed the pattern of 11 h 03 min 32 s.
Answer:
7 h 04 min 55 s
